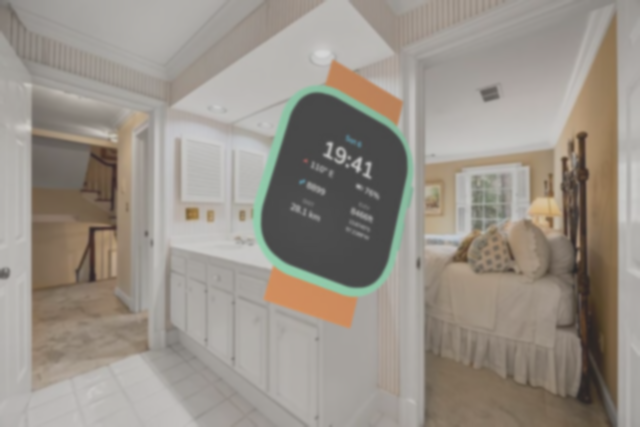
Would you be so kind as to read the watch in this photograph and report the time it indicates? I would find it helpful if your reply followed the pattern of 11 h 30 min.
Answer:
19 h 41 min
